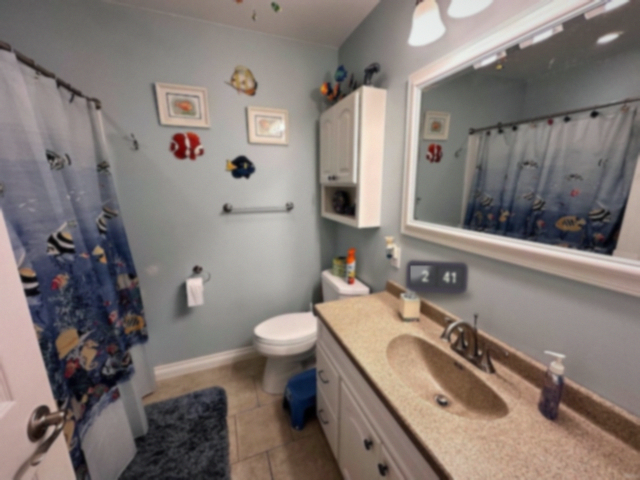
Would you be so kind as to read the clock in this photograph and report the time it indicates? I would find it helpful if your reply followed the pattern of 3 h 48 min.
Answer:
2 h 41 min
